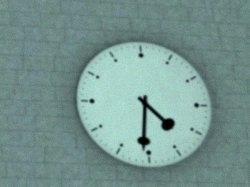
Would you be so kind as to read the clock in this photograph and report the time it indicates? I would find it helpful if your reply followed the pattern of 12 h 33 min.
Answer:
4 h 31 min
